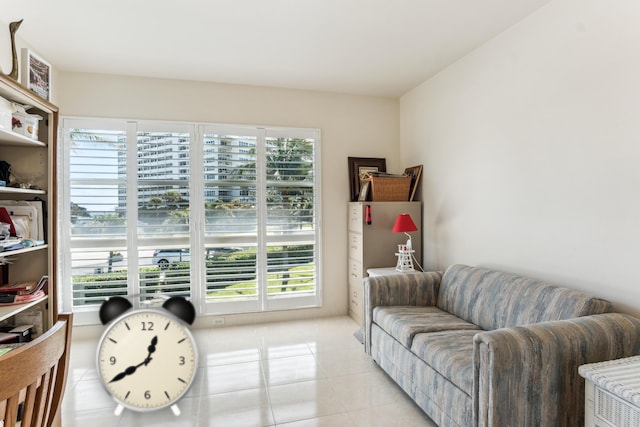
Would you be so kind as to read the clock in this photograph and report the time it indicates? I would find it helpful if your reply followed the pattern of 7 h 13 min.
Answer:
12 h 40 min
